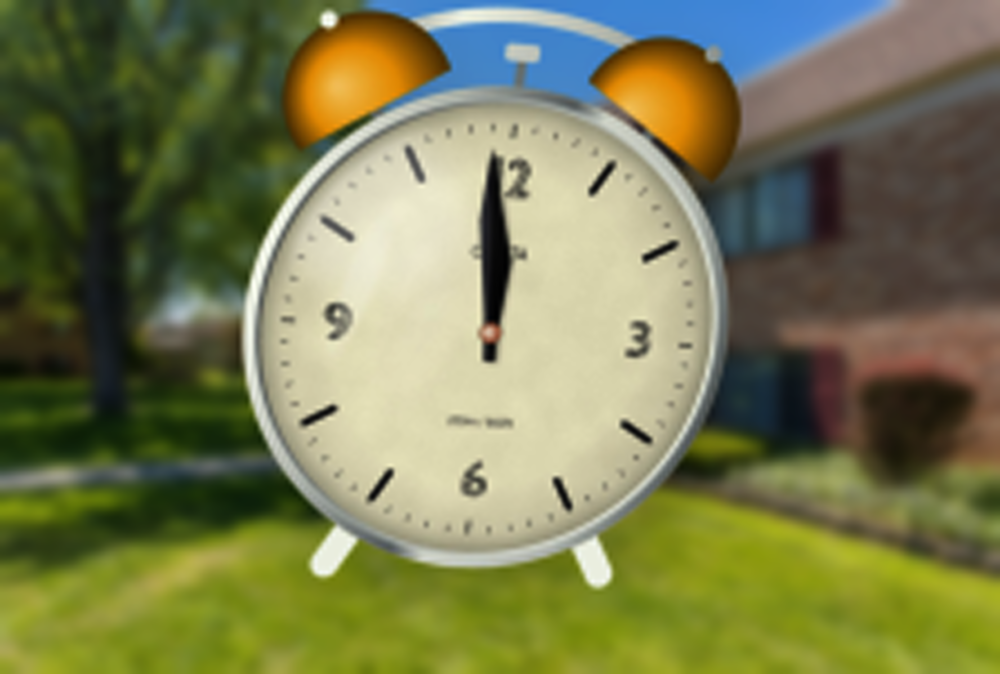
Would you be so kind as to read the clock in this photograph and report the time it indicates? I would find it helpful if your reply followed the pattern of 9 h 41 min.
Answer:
11 h 59 min
